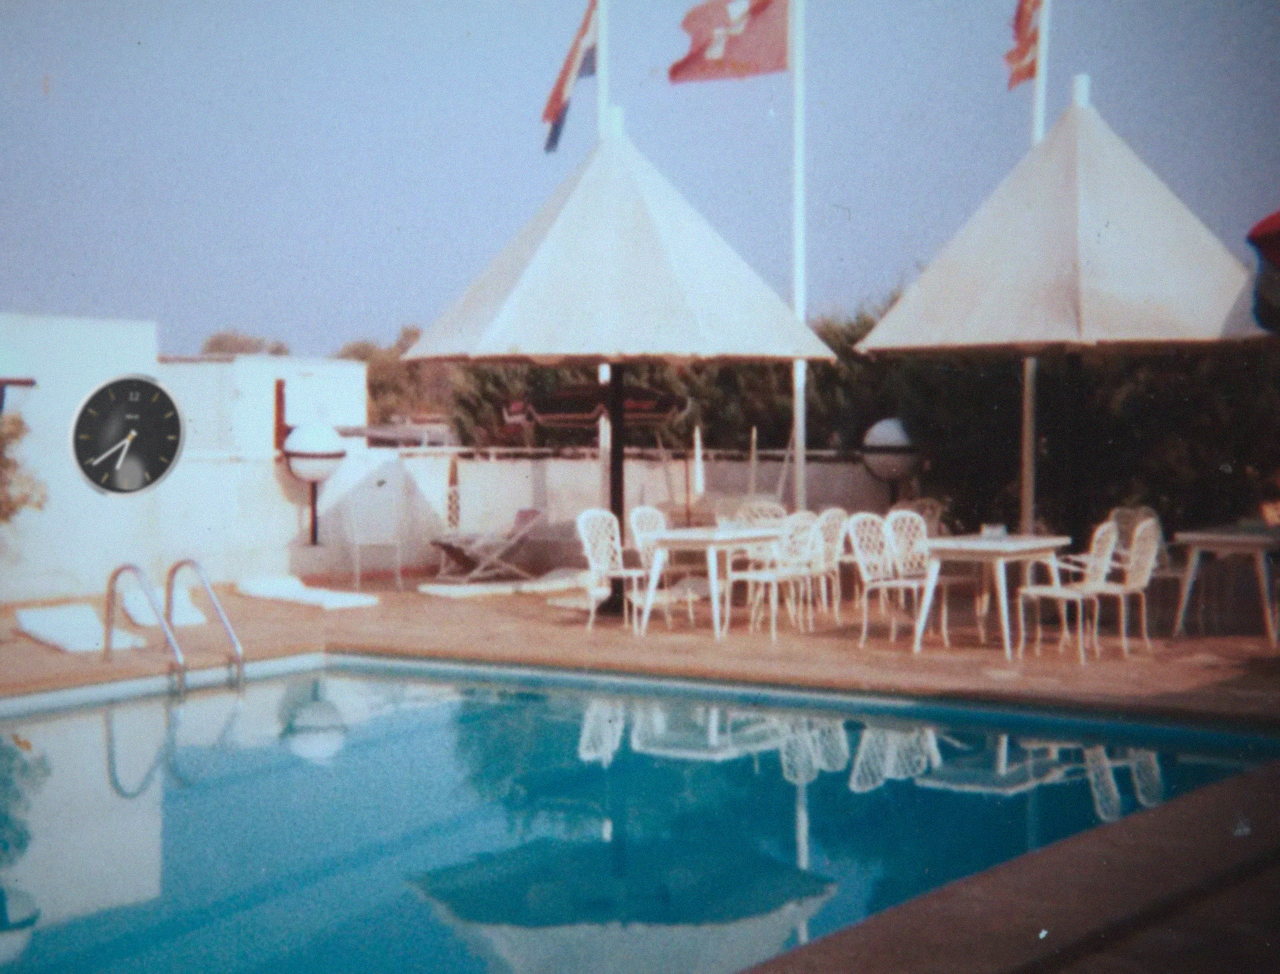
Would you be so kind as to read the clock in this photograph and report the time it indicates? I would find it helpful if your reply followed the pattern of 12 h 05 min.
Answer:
6 h 39 min
